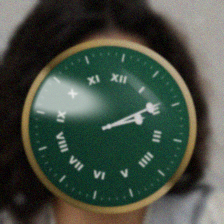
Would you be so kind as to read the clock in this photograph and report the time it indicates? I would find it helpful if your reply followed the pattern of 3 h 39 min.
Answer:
2 h 09 min
